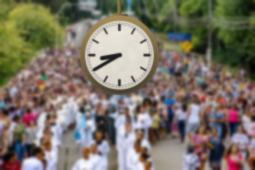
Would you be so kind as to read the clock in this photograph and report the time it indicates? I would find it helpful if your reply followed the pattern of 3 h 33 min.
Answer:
8 h 40 min
